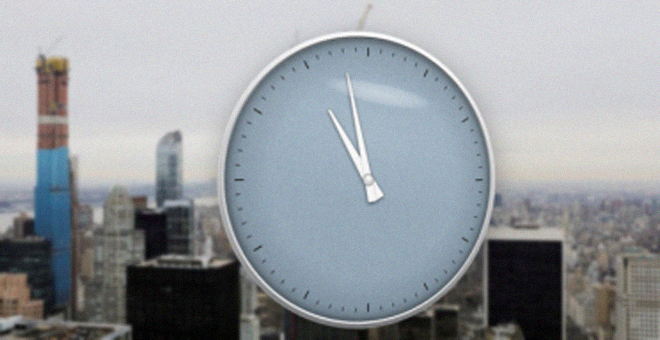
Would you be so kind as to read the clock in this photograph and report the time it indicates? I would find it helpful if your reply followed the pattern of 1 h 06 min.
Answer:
10 h 58 min
